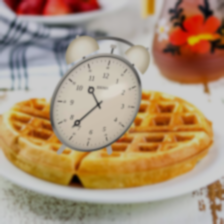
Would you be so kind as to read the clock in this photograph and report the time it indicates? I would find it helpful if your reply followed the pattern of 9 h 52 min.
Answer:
10 h 37 min
